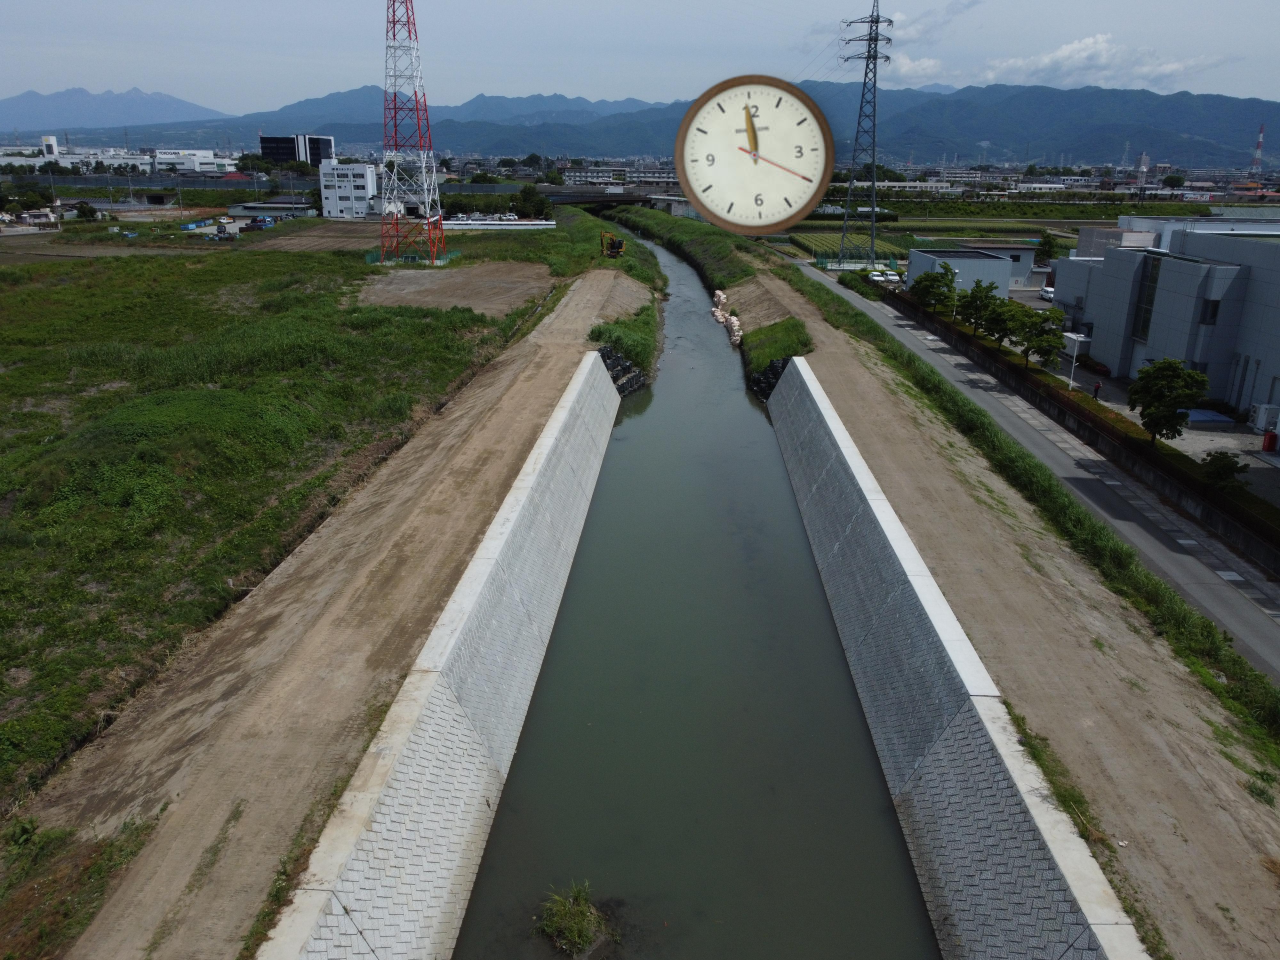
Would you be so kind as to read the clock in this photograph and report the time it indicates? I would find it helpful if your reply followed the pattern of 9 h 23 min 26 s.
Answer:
11 h 59 min 20 s
